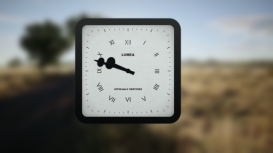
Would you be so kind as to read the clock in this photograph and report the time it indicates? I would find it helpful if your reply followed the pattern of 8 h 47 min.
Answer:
9 h 48 min
